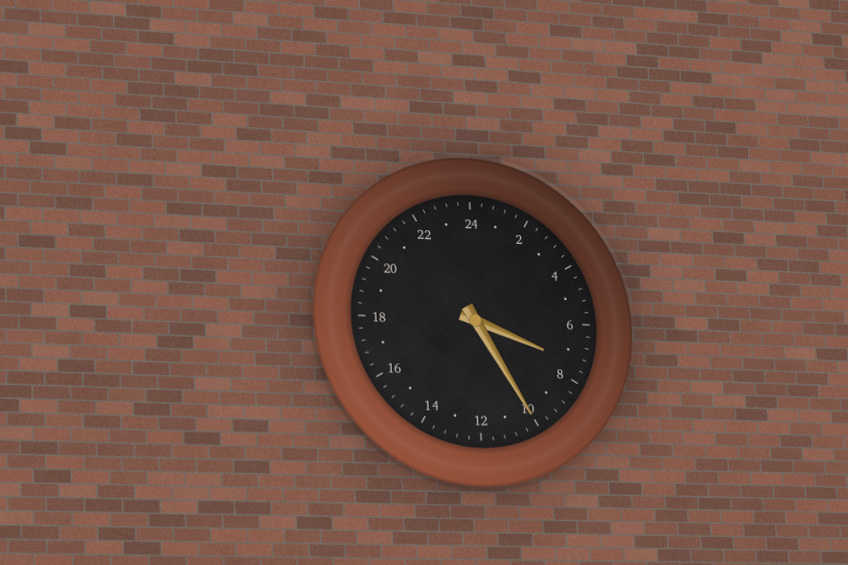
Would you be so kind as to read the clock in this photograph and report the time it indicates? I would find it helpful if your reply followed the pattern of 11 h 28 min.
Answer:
7 h 25 min
